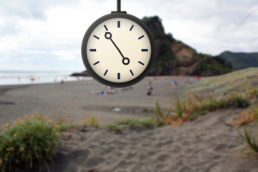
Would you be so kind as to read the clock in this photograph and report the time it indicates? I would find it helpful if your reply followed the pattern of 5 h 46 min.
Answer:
4 h 54 min
